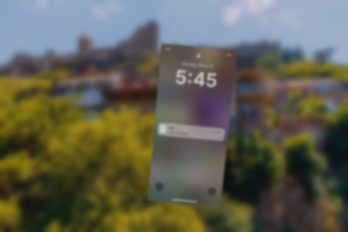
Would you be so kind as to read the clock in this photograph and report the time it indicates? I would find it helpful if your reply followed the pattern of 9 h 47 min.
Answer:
5 h 45 min
